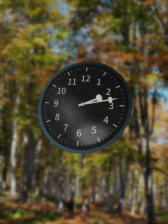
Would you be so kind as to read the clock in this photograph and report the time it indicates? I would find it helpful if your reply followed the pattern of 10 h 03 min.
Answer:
2 h 13 min
